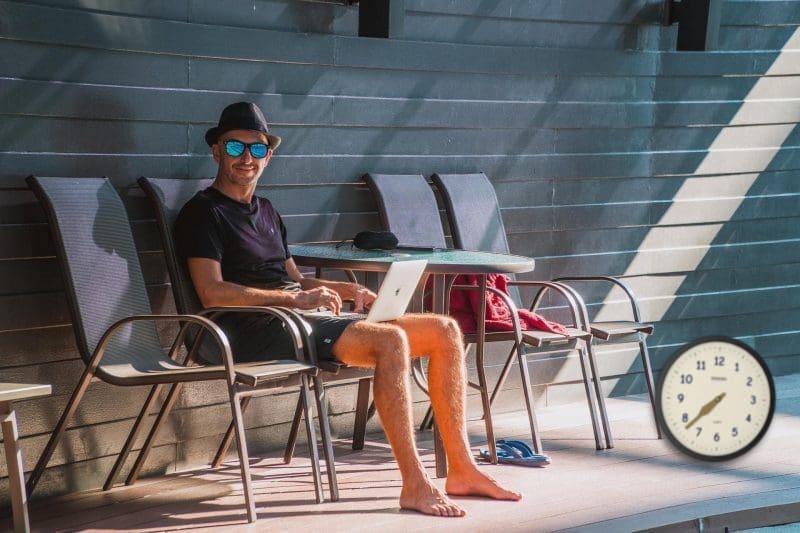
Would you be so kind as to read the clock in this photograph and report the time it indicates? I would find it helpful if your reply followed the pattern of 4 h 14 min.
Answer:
7 h 38 min
